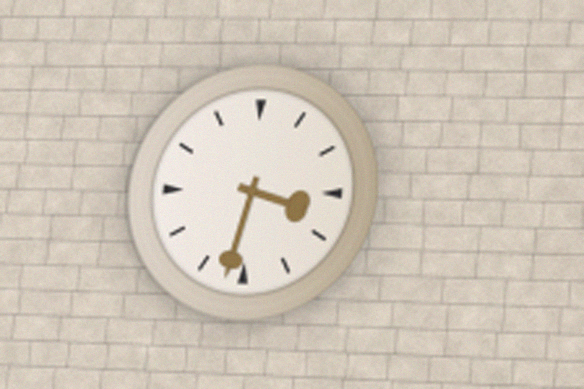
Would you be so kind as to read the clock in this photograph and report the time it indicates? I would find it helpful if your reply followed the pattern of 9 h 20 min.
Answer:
3 h 32 min
